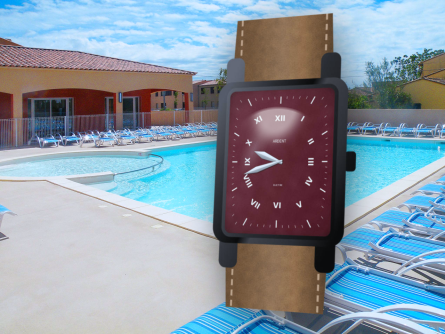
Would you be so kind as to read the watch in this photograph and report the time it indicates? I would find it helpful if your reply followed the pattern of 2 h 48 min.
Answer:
9 h 42 min
